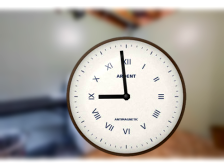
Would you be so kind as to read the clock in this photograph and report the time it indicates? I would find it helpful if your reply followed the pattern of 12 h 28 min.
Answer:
8 h 59 min
